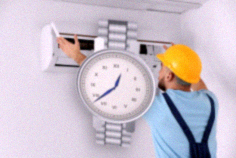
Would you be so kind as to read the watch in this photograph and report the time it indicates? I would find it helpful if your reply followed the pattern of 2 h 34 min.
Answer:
12 h 38 min
